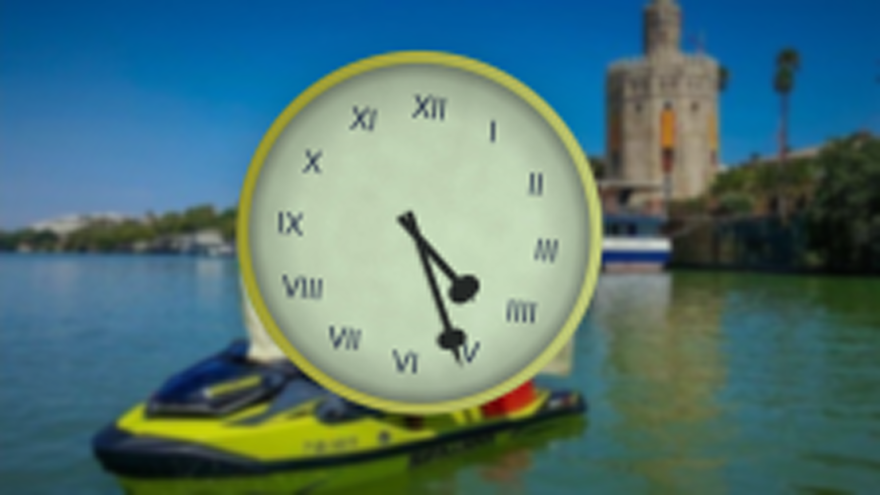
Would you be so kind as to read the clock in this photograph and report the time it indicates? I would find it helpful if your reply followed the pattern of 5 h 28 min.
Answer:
4 h 26 min
